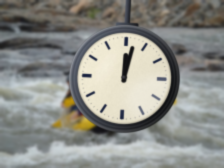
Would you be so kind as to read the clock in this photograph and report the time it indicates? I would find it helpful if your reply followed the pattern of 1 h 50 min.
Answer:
12 h 02 min
